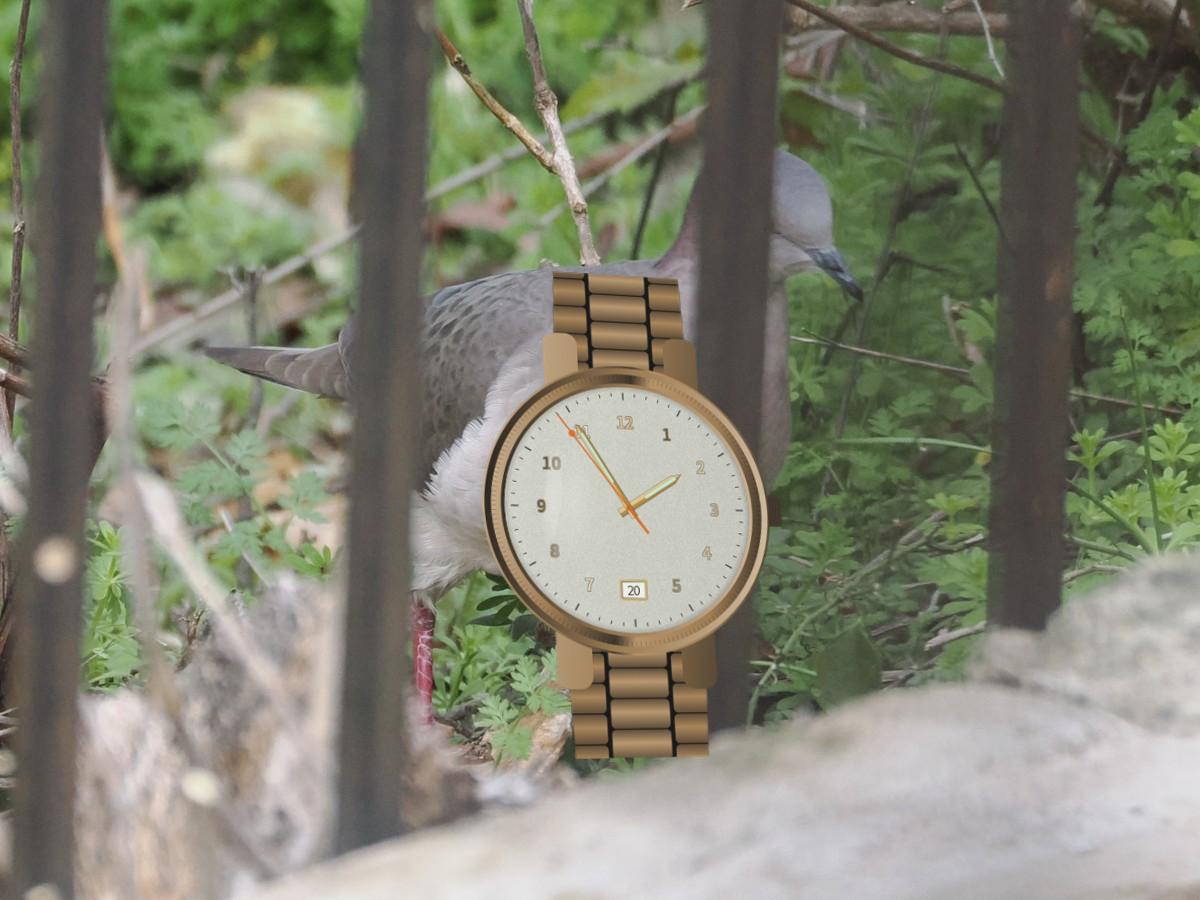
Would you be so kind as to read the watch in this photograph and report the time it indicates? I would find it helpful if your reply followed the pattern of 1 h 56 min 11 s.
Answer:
1 h 54 min 54 s
